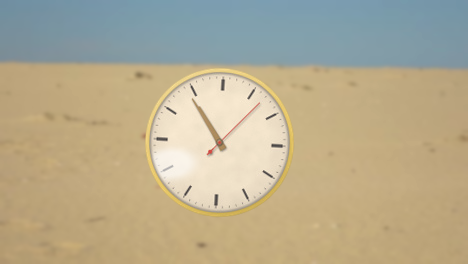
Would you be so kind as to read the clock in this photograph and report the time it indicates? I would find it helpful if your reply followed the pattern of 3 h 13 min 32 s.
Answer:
10 h 54 min 07 s
